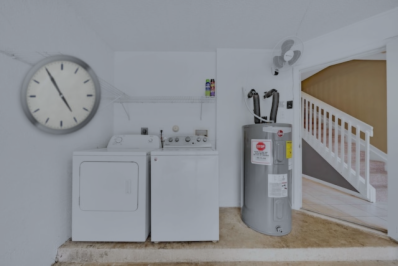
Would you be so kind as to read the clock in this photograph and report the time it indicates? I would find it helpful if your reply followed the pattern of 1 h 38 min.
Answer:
4 h 55 min
